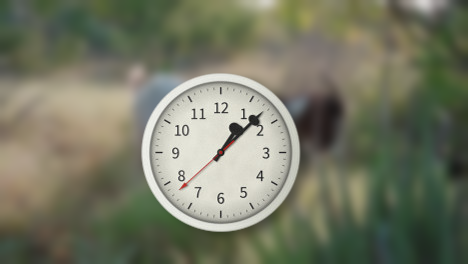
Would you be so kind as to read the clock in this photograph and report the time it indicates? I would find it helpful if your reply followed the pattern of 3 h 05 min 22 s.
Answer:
1 h 07 min 38 s
